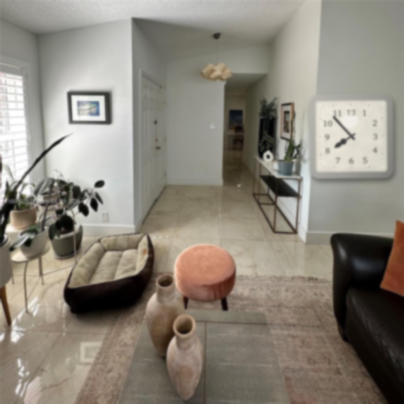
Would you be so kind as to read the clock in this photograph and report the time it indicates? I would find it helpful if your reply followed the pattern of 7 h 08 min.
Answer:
7 h 53 min
